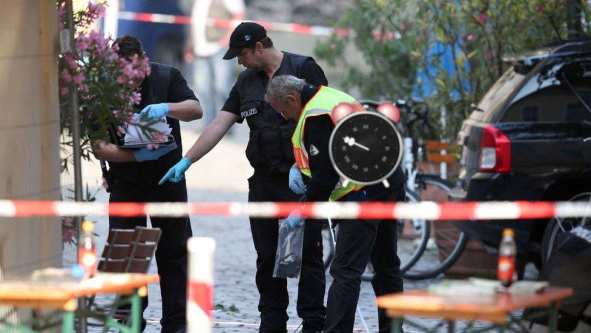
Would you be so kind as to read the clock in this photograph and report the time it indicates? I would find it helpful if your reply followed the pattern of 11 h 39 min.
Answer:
9 h 49 min
